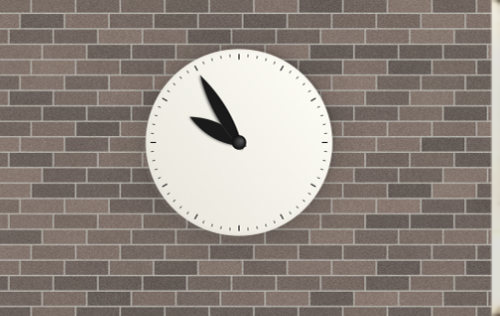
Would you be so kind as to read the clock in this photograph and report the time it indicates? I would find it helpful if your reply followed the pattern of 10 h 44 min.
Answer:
9 h 55 min
